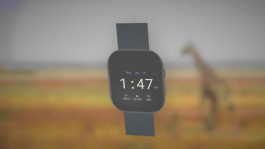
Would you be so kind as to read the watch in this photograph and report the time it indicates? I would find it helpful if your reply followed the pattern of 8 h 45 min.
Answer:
1 h 47 min
